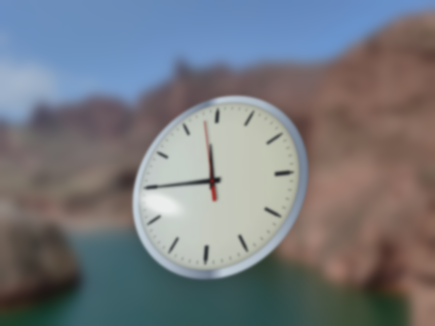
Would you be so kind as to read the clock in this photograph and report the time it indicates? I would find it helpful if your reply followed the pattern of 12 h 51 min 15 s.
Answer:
11 h 44 min 58 s
